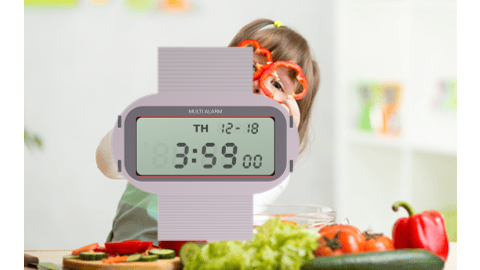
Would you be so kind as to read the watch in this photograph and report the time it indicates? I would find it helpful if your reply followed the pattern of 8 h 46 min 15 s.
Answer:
3 h 59 min 00 s
